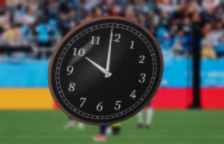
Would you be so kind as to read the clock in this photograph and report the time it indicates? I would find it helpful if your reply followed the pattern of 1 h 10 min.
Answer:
9 h 59 min
